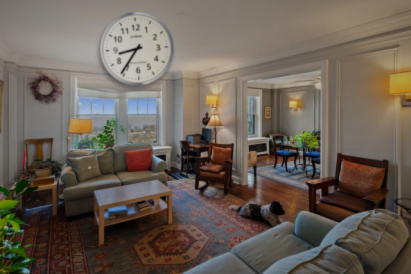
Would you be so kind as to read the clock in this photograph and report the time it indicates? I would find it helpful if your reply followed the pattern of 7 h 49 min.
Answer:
8 h 36 min
